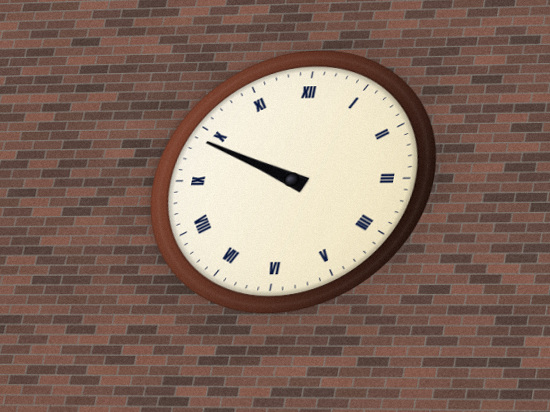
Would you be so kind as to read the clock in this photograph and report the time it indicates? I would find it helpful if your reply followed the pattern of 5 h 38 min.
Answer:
9 h 49 min
